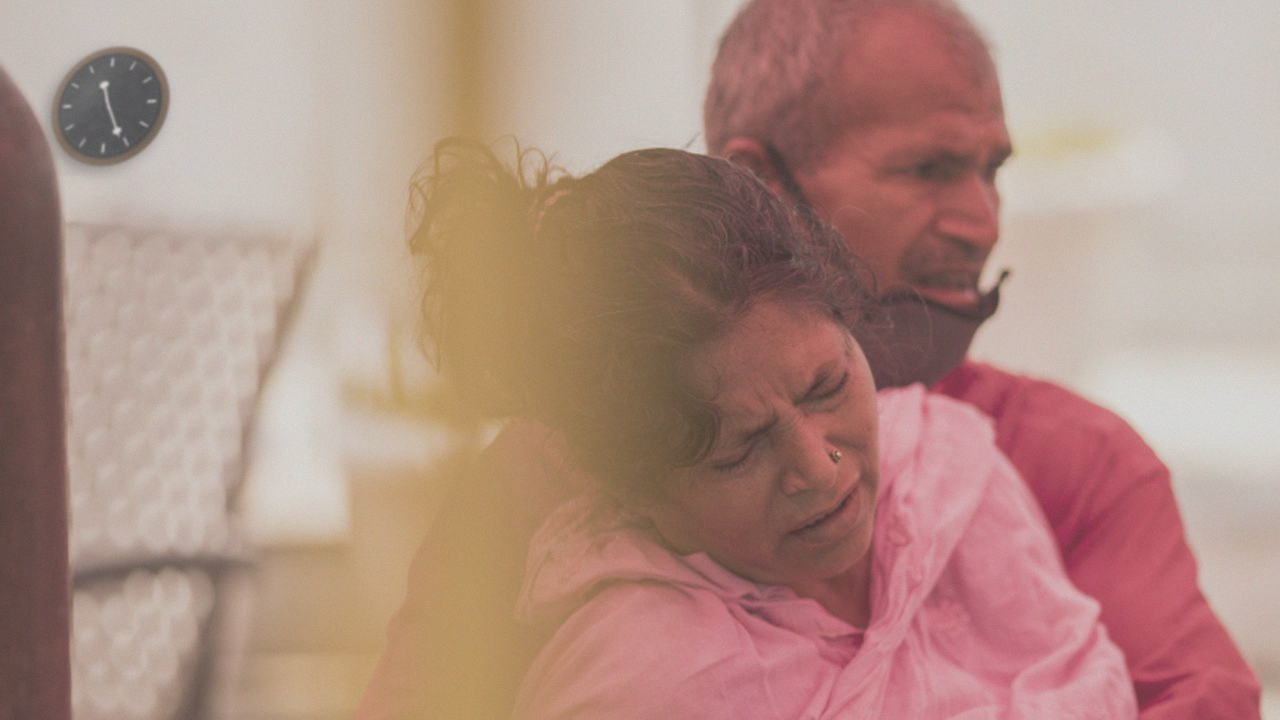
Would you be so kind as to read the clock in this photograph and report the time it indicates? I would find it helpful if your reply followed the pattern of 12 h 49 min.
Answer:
11 h 26 min
